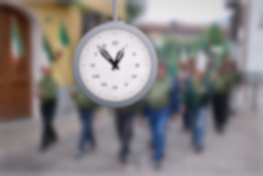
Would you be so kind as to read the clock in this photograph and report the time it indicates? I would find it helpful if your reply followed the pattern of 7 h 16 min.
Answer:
12 h 53 min
